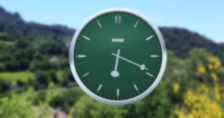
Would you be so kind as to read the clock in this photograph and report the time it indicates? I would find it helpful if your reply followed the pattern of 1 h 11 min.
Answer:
6 h 19 min
